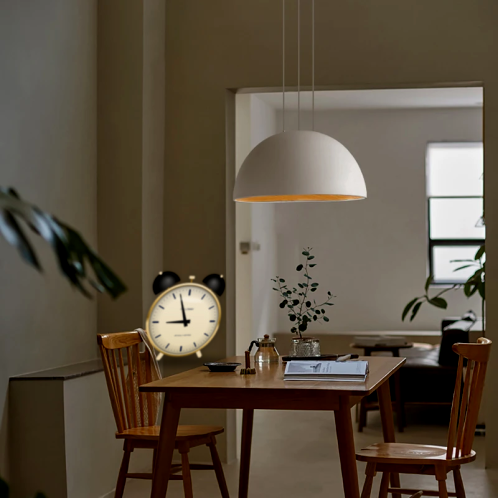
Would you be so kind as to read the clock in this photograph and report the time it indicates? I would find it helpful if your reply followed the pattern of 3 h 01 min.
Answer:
8 h 57 min
